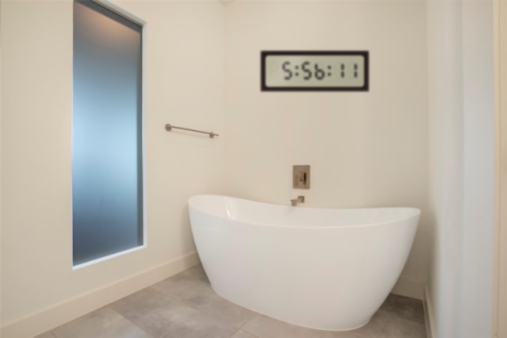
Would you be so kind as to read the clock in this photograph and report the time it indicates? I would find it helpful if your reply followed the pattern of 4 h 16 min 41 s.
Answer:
5 h 56 min 11 s
